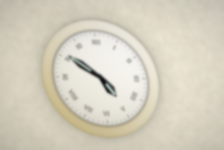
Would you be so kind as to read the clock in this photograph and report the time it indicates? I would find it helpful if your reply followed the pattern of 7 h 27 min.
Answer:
4 h 51 min
